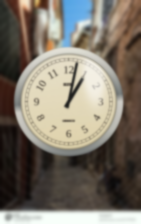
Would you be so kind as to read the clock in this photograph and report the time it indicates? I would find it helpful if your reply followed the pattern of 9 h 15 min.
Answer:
1 h 02 min
